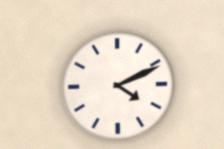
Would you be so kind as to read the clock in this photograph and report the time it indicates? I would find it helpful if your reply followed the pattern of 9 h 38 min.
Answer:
4 h 11 min
